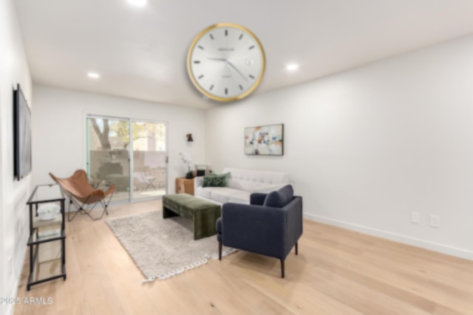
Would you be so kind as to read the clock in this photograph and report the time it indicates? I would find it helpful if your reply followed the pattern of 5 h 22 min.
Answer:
9 h 22 min
